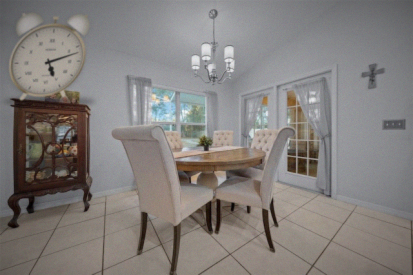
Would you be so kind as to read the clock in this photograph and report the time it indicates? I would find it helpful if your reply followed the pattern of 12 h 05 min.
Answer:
5 h 12 min
